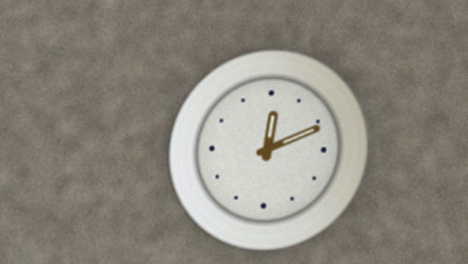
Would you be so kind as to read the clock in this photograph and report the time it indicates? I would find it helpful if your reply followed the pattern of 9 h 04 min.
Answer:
12 h 11 min
